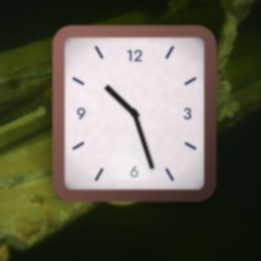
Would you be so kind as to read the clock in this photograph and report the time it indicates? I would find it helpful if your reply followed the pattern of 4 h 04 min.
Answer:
10 h 27 min
